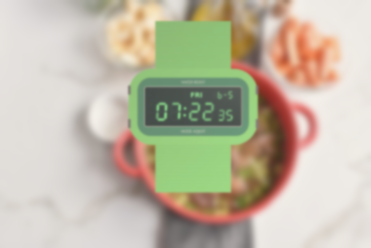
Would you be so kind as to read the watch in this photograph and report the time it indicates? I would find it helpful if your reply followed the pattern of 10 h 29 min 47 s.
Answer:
7 h 22 min 35 s
